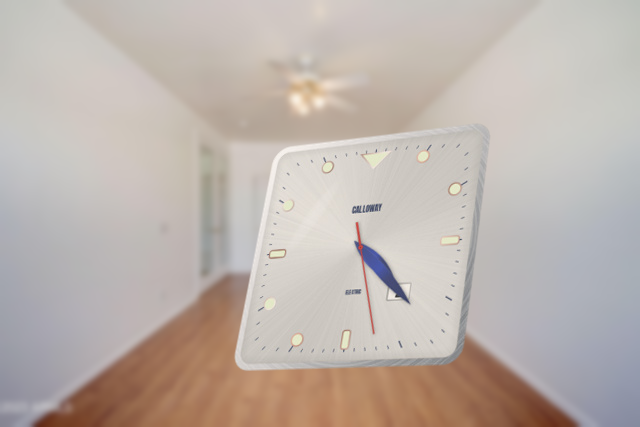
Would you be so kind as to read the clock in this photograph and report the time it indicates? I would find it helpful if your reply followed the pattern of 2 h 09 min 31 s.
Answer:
4 h 22 min 27 s
